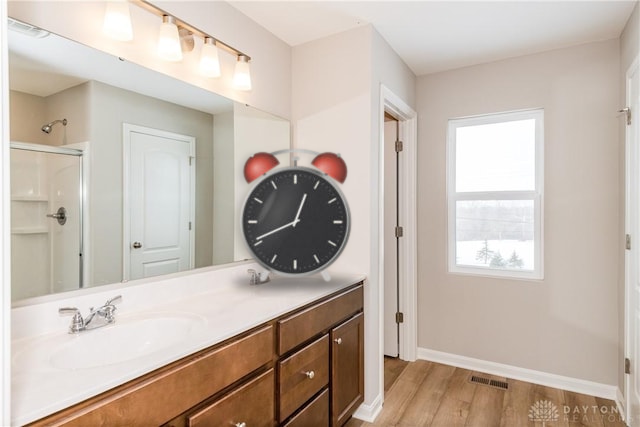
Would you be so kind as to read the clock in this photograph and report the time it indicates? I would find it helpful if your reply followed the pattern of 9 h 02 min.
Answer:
12 h 41 min
